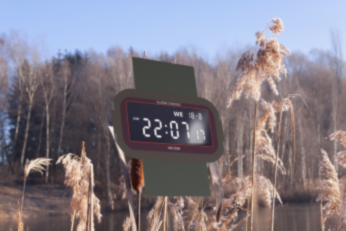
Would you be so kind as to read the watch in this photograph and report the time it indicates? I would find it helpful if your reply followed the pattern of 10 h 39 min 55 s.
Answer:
22 h 07 min 17 s
